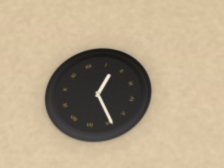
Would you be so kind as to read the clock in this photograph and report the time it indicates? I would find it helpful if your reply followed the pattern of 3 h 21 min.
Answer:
1 h 29 min
